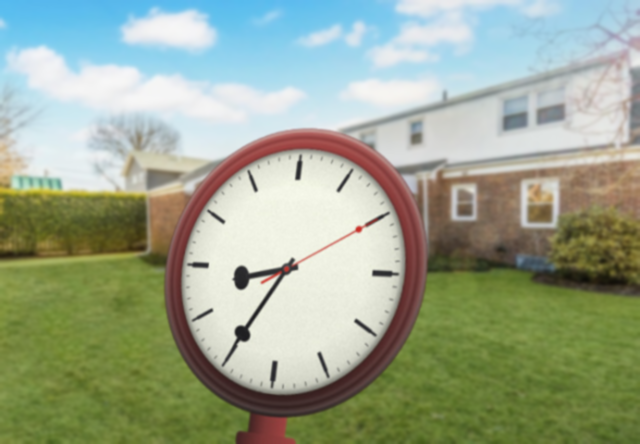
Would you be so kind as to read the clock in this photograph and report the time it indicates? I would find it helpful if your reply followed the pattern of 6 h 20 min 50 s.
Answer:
8 h 35 min 10 s
